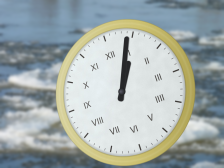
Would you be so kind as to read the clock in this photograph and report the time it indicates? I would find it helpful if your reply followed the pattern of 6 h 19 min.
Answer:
1 h 04 min
